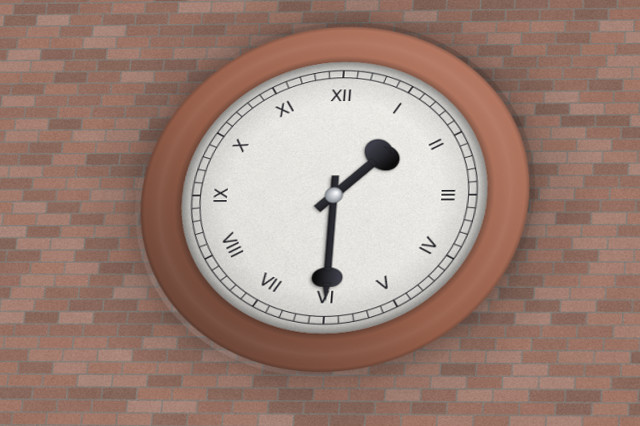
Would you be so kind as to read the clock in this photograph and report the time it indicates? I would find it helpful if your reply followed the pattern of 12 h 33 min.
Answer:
1 h 30 min
